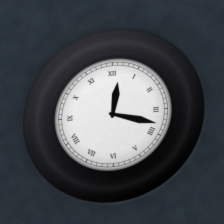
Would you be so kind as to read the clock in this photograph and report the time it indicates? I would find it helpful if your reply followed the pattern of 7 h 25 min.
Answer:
12 h 18 min
